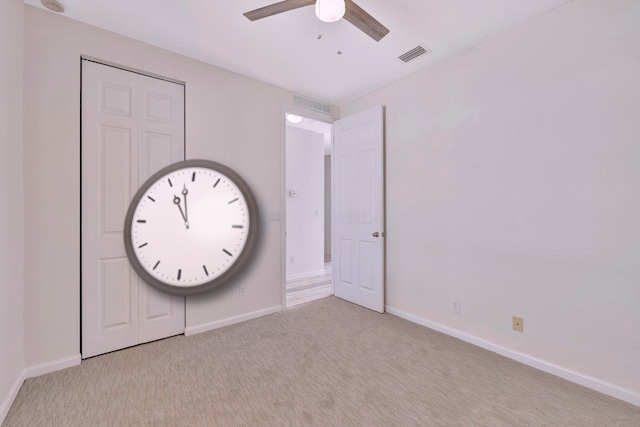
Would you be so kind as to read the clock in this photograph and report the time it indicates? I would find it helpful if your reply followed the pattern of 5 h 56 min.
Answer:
10 h 58 min
